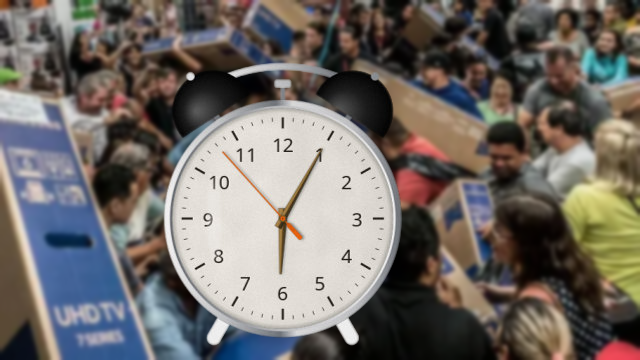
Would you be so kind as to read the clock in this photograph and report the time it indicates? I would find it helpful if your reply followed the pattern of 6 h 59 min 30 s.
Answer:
6 h 04 min 53 s
